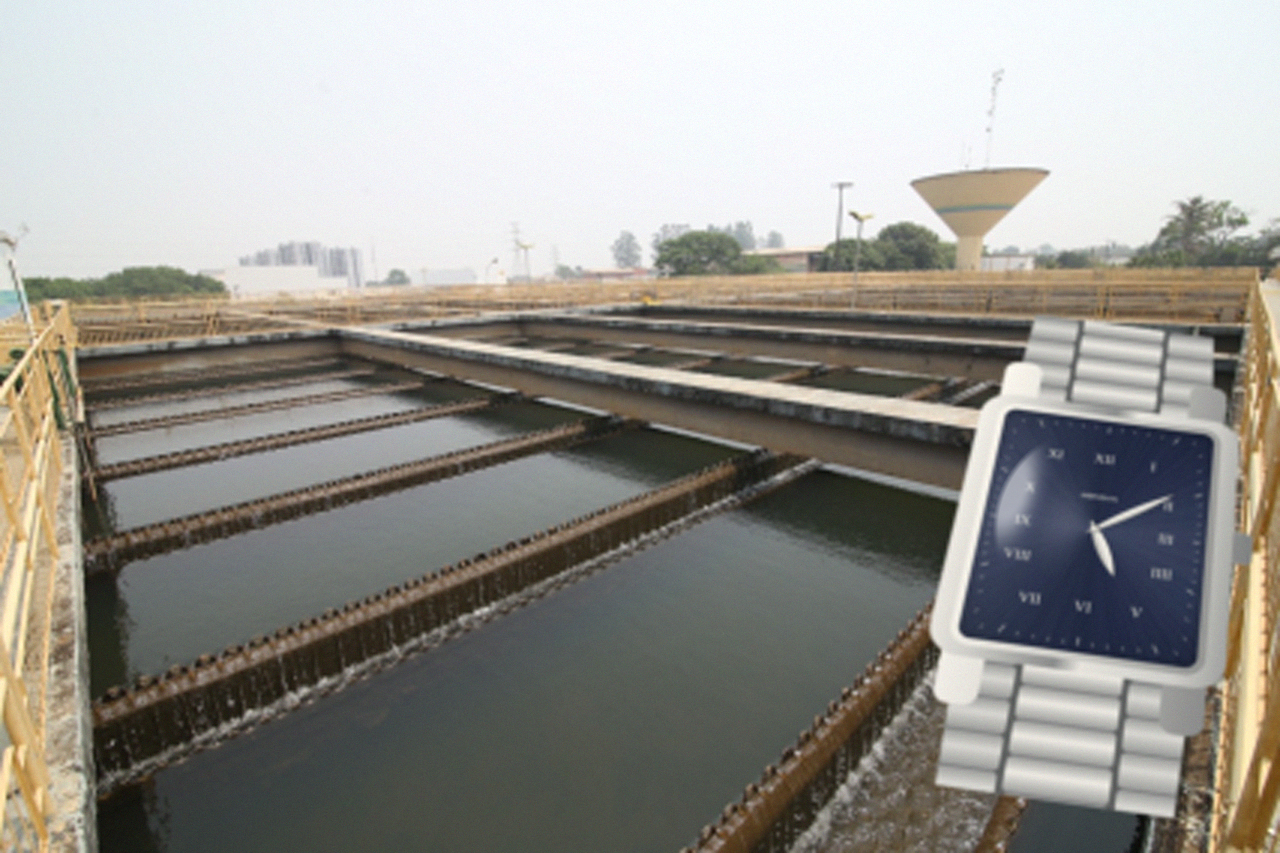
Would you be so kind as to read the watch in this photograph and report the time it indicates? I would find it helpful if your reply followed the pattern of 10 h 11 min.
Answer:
5 h 09 min
